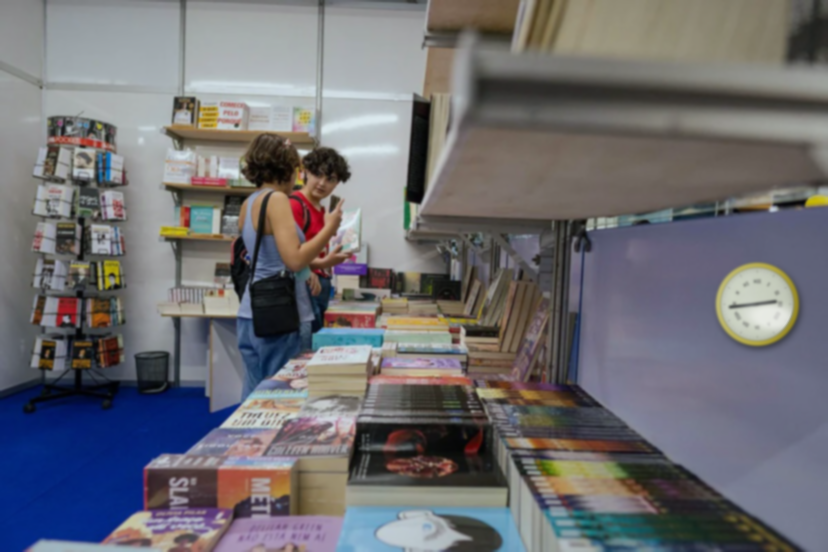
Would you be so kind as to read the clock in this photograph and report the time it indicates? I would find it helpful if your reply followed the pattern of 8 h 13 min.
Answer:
2 h 44 min
